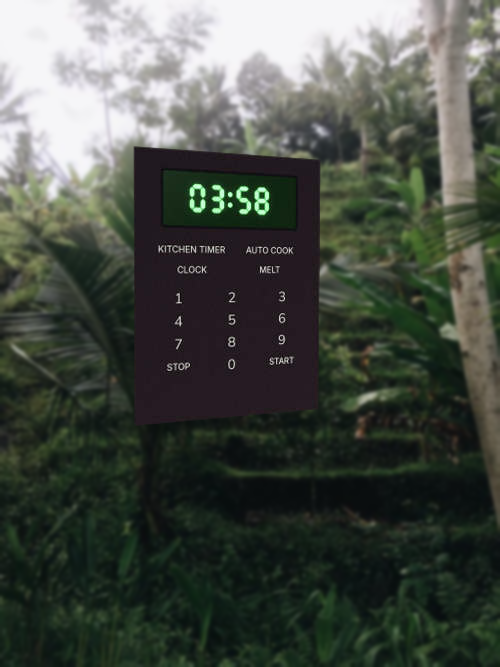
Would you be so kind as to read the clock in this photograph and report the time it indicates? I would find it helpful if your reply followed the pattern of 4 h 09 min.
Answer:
3 h 58 min
